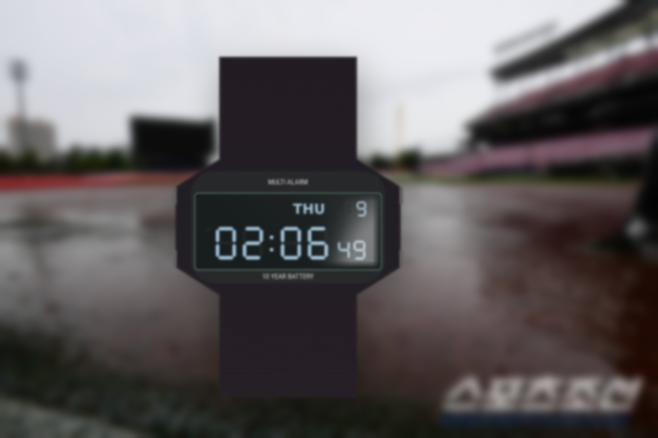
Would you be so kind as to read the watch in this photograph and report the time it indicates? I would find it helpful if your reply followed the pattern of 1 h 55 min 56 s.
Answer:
2 h 06 min 49 s
